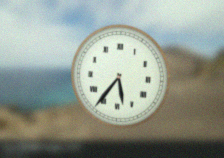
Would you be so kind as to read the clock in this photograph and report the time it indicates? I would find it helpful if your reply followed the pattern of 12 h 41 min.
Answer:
5 h 36 min
